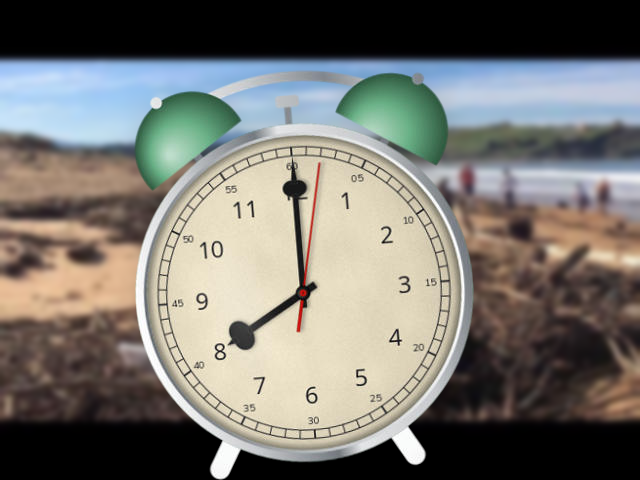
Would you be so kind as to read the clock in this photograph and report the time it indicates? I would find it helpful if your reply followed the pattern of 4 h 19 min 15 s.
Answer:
8 h 00 min 02 s
